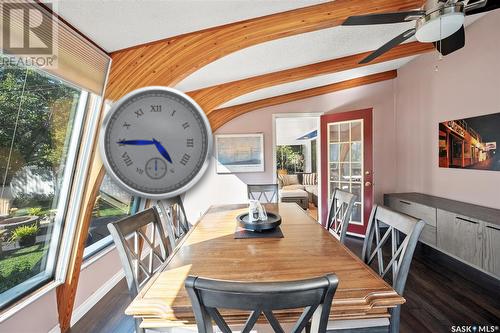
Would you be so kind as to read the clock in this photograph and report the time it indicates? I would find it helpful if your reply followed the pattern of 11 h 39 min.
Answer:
4 h 45 min
